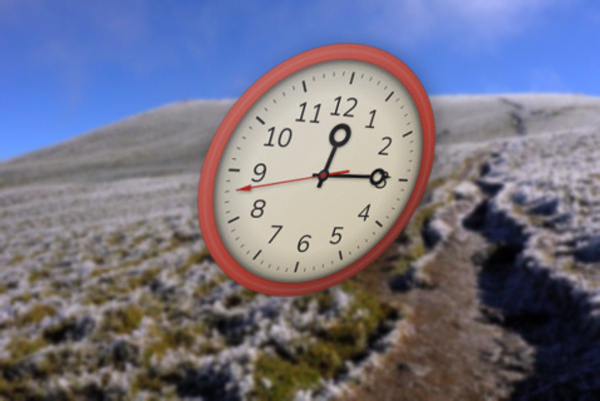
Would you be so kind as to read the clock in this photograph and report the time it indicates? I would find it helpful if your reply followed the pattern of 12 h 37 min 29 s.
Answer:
12 h 14 min 43 s
